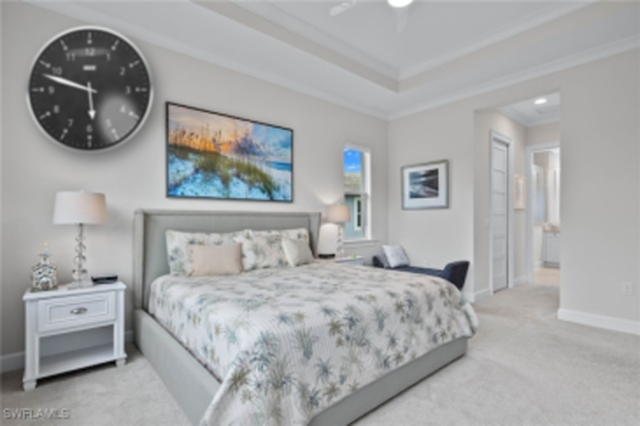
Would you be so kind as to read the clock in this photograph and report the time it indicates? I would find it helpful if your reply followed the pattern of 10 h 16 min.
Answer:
5 h 48 min
